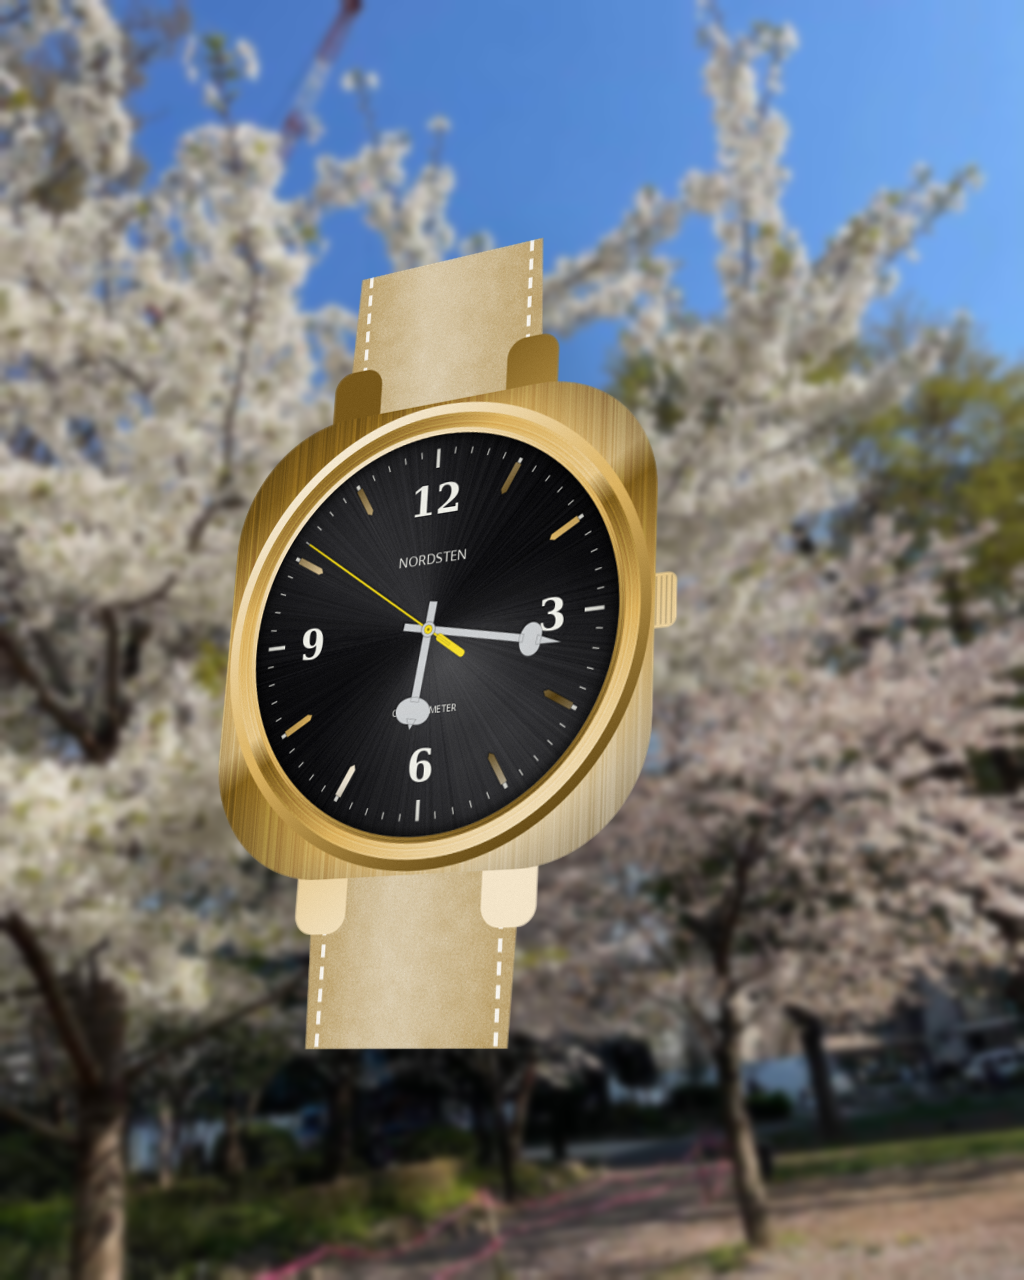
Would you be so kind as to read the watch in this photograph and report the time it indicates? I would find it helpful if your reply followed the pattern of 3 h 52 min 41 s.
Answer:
6 h 16 min 51 s
